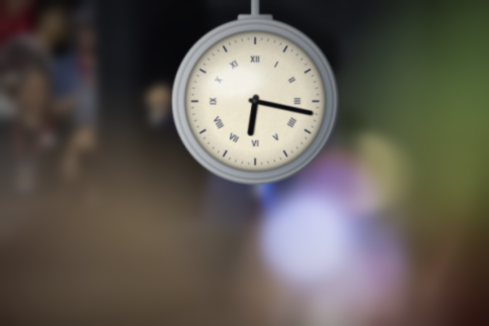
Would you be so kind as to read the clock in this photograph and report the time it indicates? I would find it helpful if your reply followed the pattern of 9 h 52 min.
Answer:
6 h 17 min
